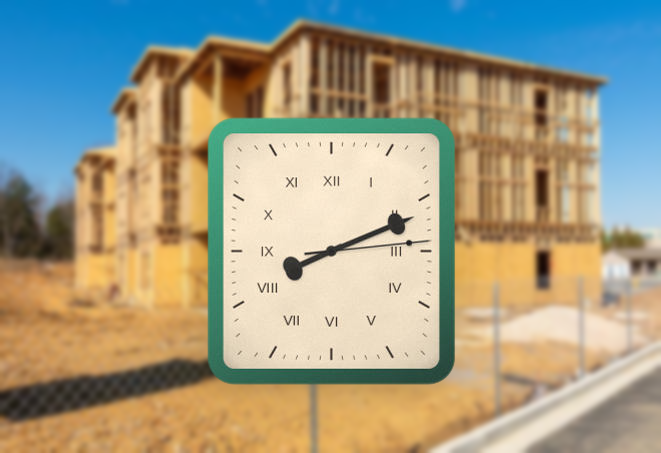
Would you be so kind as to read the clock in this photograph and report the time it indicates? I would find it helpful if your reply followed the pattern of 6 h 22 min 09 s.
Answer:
8 h 11 min 14 s
